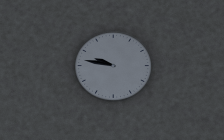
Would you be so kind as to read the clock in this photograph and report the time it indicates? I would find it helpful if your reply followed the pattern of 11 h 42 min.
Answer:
9 h 47 min
